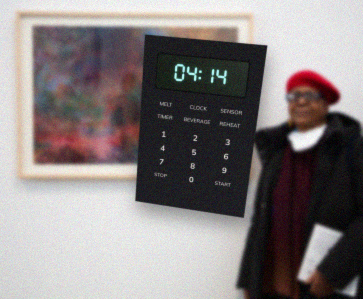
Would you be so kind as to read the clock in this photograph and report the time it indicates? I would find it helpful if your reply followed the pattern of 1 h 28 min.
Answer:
4 h 14 min
